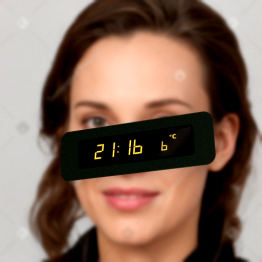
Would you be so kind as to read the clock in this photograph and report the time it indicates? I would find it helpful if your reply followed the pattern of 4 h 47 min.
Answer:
21 h 16 min
